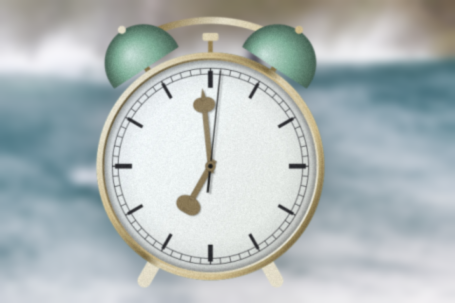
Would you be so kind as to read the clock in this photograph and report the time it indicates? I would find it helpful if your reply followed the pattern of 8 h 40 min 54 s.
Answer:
6 h 59 min 01 s
